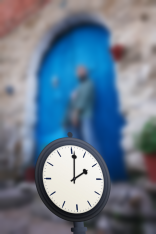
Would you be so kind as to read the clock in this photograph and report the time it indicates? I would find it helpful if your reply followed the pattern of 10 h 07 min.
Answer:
2 h 01 min
